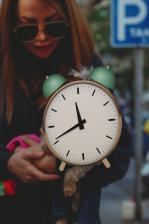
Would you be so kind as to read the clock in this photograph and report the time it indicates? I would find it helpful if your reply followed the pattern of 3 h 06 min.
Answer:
11 h 41 min
